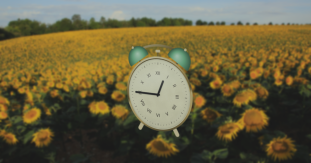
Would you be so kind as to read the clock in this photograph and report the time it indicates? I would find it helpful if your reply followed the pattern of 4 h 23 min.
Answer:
12 h 45 min
